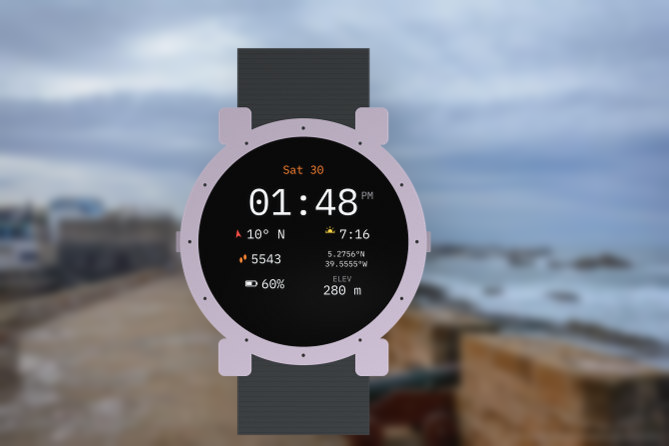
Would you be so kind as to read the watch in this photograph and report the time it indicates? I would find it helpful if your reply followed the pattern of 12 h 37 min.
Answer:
1 h 48 min
